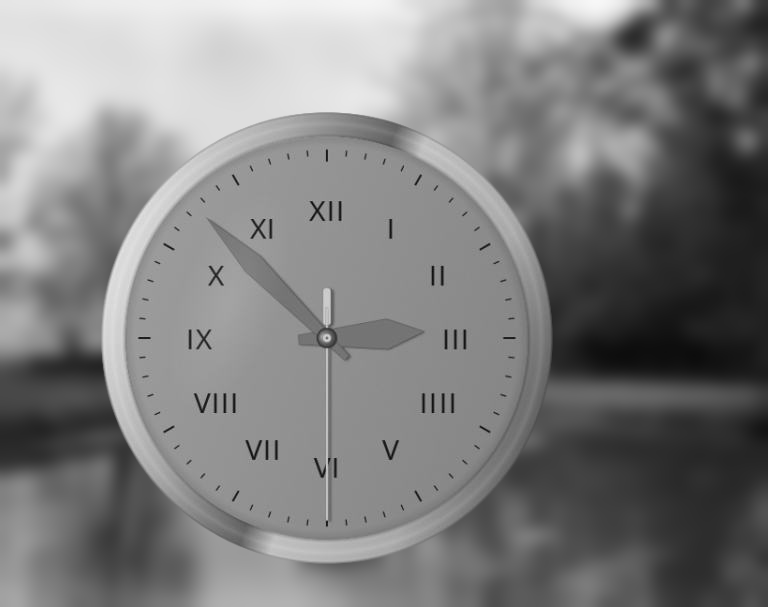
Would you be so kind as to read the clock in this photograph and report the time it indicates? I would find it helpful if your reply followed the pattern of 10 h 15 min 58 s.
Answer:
2 h 52 min 30 s
